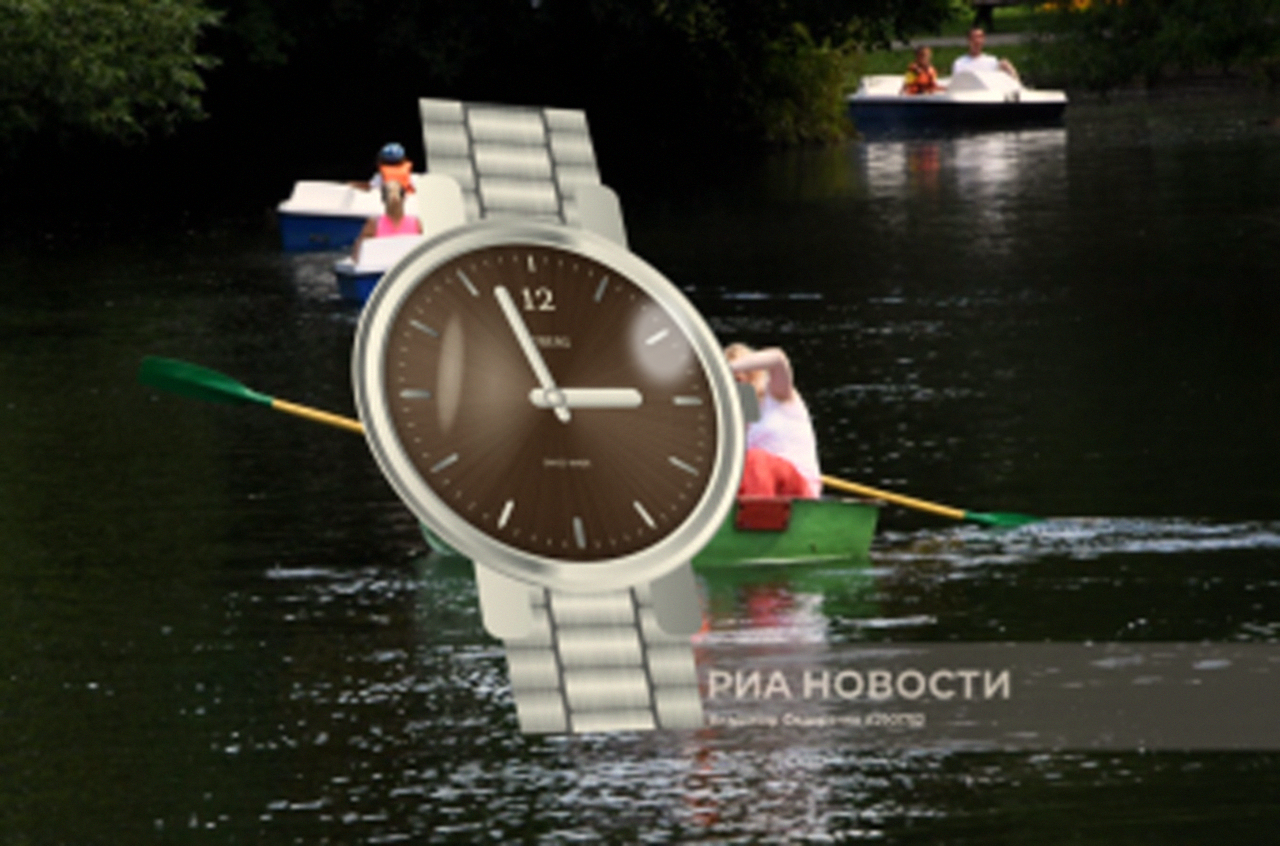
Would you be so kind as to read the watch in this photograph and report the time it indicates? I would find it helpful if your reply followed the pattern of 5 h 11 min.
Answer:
2 h 57 min
